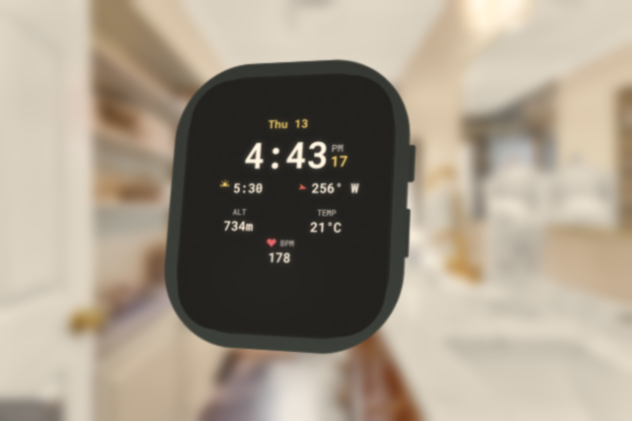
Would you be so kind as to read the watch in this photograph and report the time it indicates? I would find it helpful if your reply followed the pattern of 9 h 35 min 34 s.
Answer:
4 h 43 min 17 s
